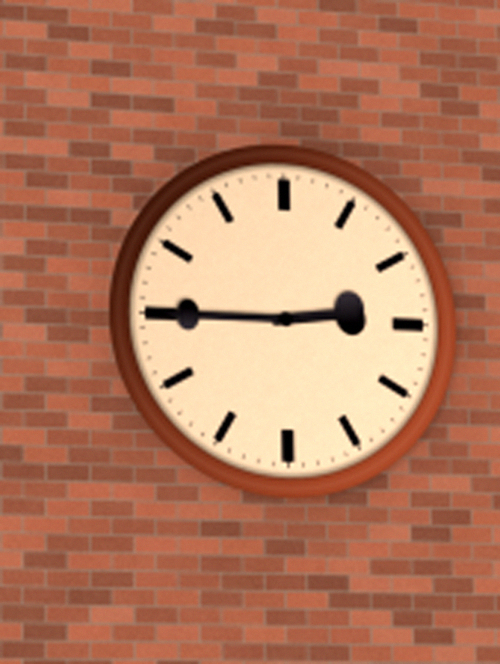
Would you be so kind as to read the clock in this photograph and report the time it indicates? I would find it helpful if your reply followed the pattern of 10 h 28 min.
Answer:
2 h 45 min
